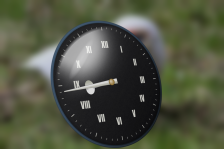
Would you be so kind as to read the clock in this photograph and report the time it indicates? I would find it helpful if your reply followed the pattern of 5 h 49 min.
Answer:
8 h 44 min
